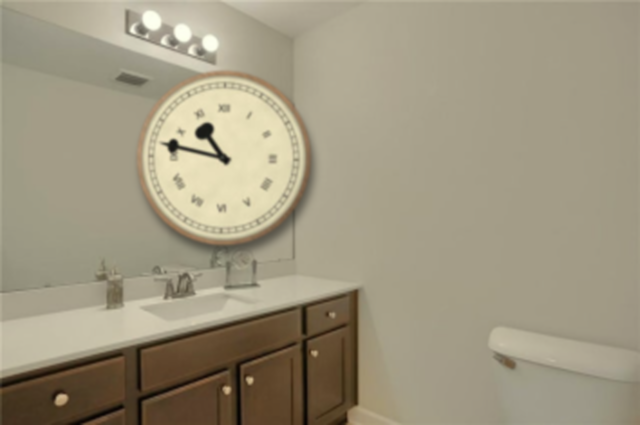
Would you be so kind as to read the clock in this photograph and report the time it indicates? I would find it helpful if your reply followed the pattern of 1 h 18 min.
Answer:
10 h 47 min
